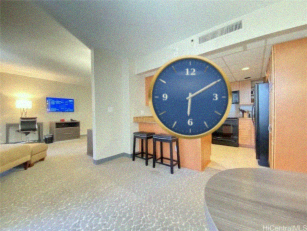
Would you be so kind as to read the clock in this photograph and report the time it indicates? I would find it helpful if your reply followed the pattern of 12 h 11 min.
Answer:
6 h 10 min
